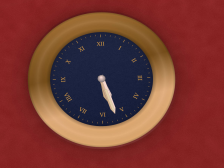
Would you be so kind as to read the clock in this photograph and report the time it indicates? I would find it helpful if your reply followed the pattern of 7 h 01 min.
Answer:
5 h 27 min
